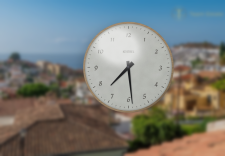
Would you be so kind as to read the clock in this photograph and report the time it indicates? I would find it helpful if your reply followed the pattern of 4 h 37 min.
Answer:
7 h 29 min
